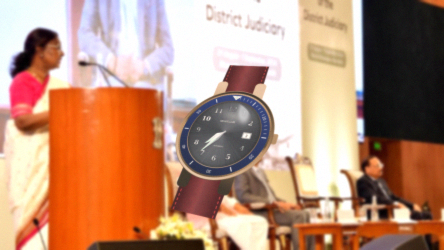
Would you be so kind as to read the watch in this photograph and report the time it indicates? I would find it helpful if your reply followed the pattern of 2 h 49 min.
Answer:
7 h 36 min
